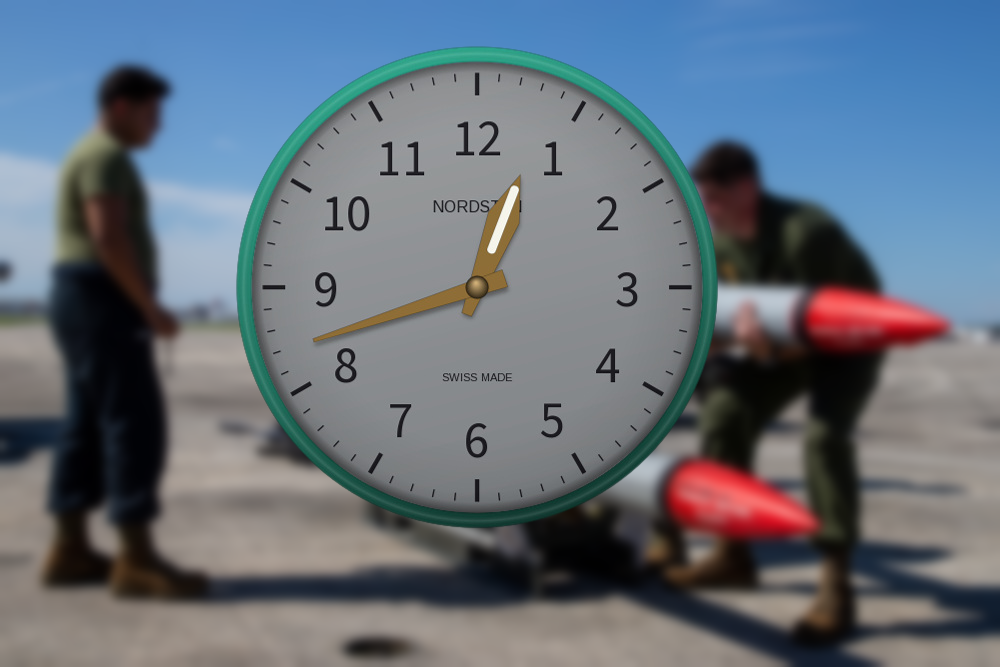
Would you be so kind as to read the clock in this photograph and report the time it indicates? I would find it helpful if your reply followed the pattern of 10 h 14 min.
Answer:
12 h 42 min
